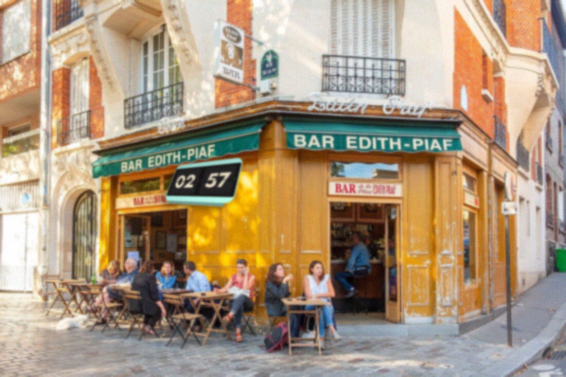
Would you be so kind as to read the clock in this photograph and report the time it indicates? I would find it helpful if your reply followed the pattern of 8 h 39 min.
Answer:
2 h 57 min
